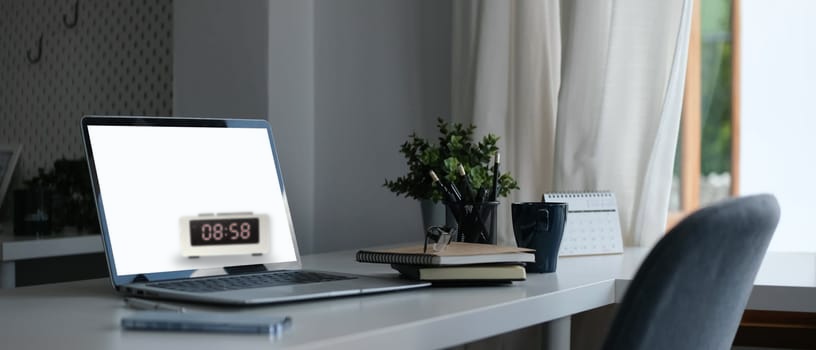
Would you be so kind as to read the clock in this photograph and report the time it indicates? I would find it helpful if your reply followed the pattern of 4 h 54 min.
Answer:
8 h 58 min
